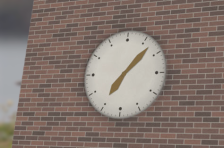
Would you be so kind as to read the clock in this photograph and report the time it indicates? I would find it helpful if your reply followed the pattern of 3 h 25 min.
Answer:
7 h 07 min
